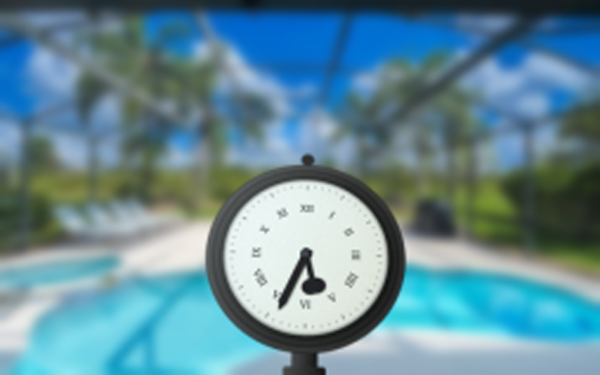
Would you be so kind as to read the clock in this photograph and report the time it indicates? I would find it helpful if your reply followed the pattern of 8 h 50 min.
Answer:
5 h 34 min
